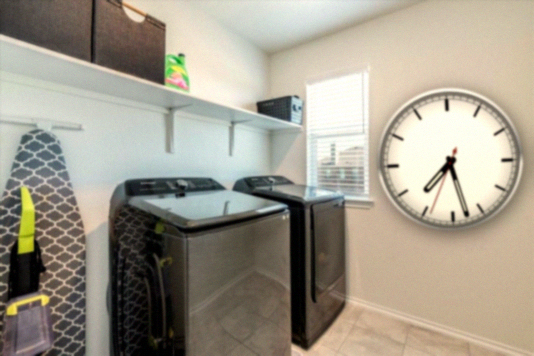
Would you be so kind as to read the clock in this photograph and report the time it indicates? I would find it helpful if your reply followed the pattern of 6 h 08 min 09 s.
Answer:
7 h 27 min 34 s
